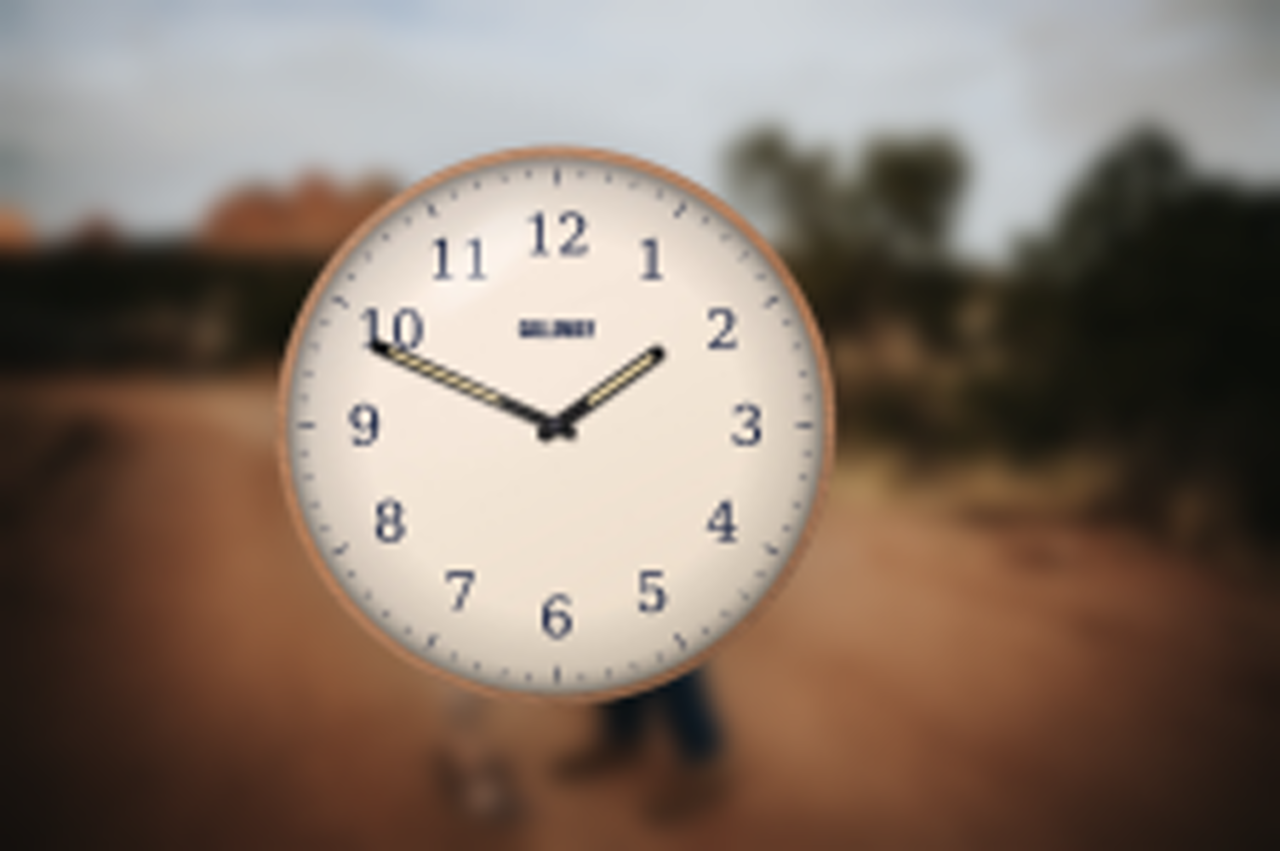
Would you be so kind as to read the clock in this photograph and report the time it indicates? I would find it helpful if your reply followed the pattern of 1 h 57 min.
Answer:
1 h 49 min
